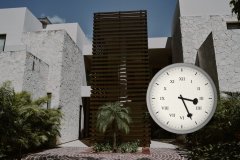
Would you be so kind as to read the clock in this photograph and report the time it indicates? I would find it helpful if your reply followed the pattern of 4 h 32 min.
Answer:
3 h 26 min
